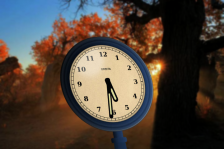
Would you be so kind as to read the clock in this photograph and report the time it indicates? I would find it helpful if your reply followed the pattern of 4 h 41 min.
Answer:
5 h 31 min
